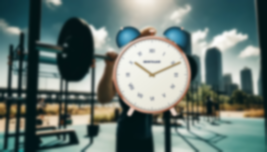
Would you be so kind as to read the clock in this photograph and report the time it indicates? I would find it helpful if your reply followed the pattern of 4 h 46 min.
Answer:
10 h 11 min
